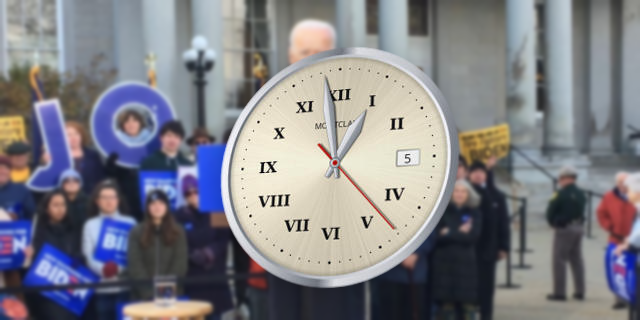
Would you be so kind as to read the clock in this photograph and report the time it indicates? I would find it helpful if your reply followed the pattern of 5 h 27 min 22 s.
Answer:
12 h 58 min 23 s
